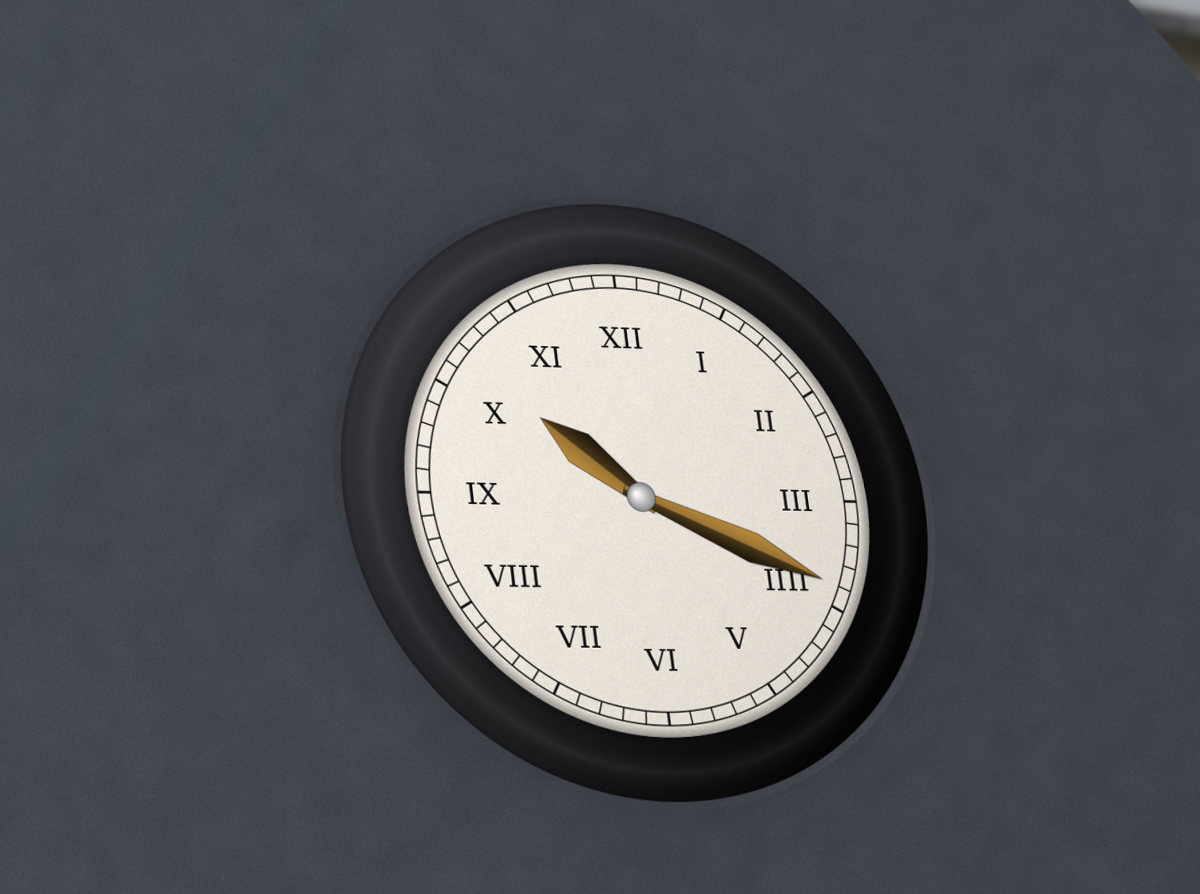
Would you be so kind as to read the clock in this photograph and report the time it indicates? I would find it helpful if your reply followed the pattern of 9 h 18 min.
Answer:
10 h 19 min
